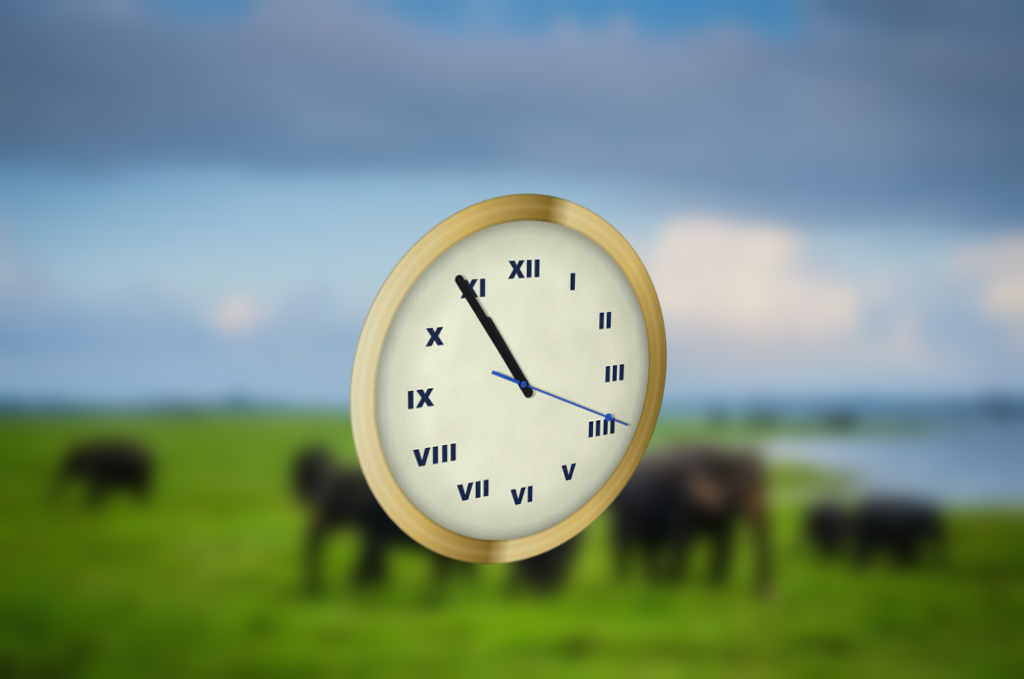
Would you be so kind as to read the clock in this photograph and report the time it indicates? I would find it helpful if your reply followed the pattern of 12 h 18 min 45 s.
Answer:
10 h 54 min 19 s
